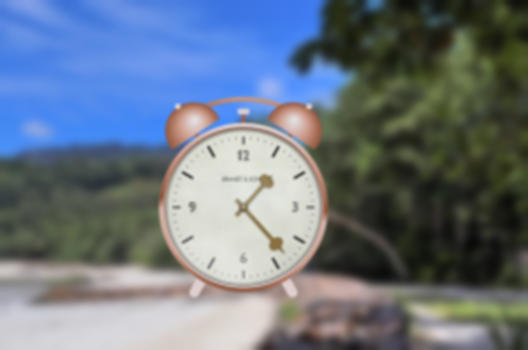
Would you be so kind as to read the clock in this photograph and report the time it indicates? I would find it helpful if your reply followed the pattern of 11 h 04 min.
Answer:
1 h 23 min
